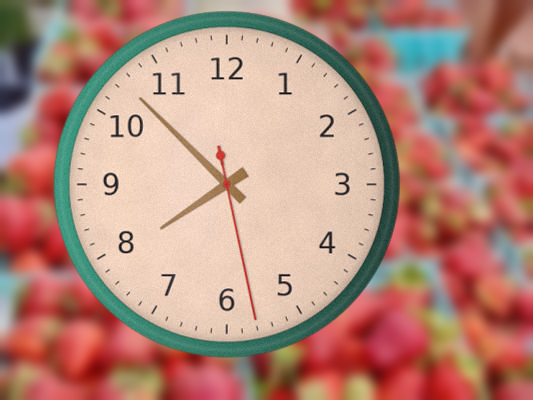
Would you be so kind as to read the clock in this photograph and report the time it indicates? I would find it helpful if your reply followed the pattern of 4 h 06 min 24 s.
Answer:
7 h 52 min 28 s
